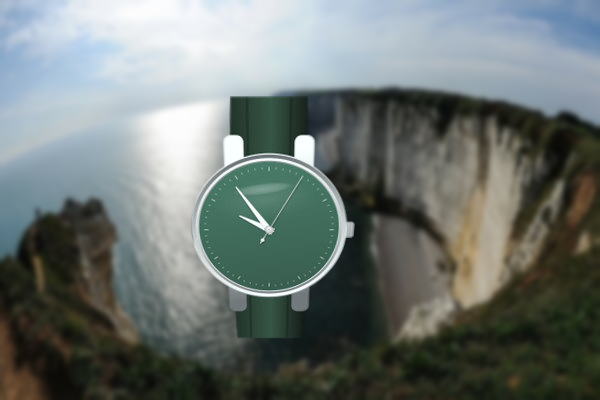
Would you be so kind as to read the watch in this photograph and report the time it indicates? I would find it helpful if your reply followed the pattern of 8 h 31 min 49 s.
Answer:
9 h 54 min 05 s
